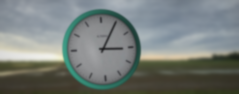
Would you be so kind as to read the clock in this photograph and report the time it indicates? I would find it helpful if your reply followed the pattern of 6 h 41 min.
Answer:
3 h 05 min
